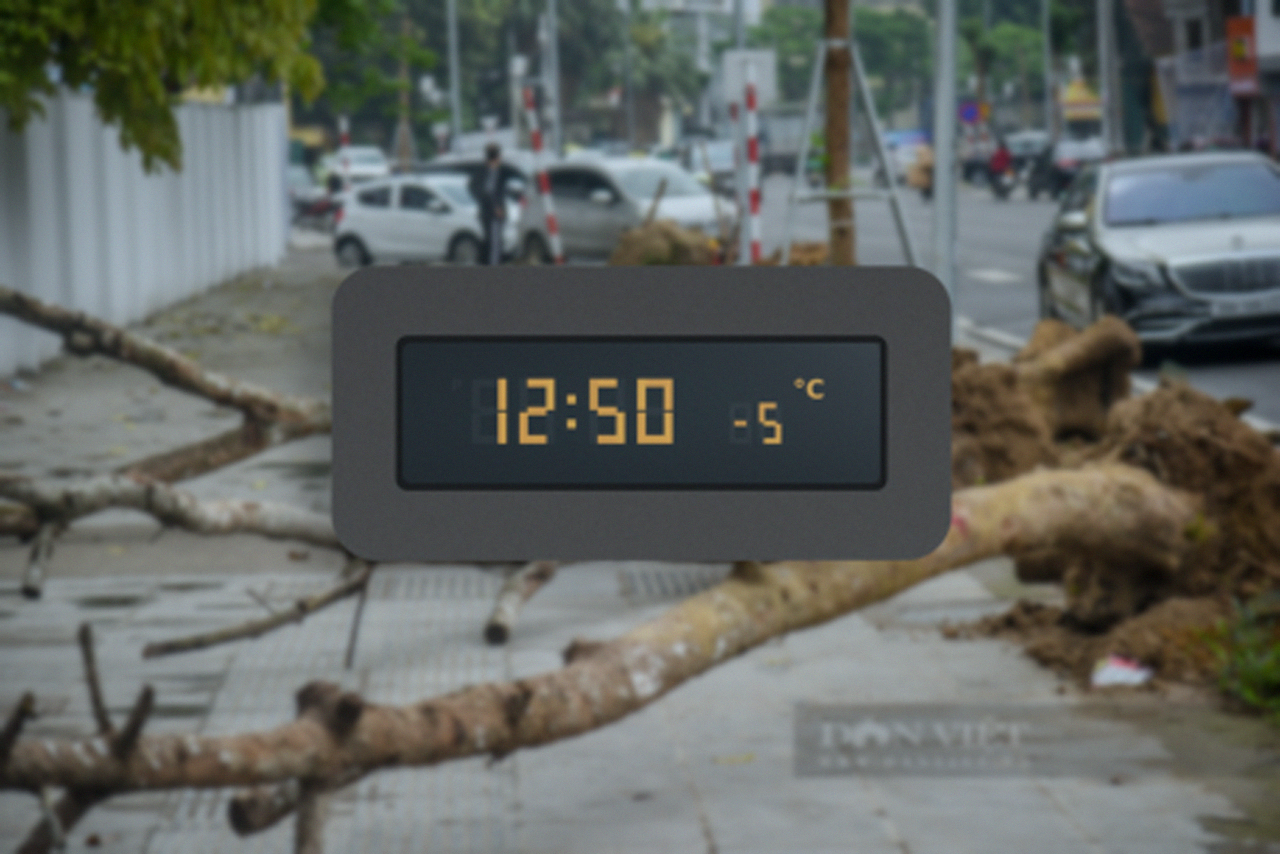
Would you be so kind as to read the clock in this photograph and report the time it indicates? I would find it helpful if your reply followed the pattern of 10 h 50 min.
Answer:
12 h 50 min
